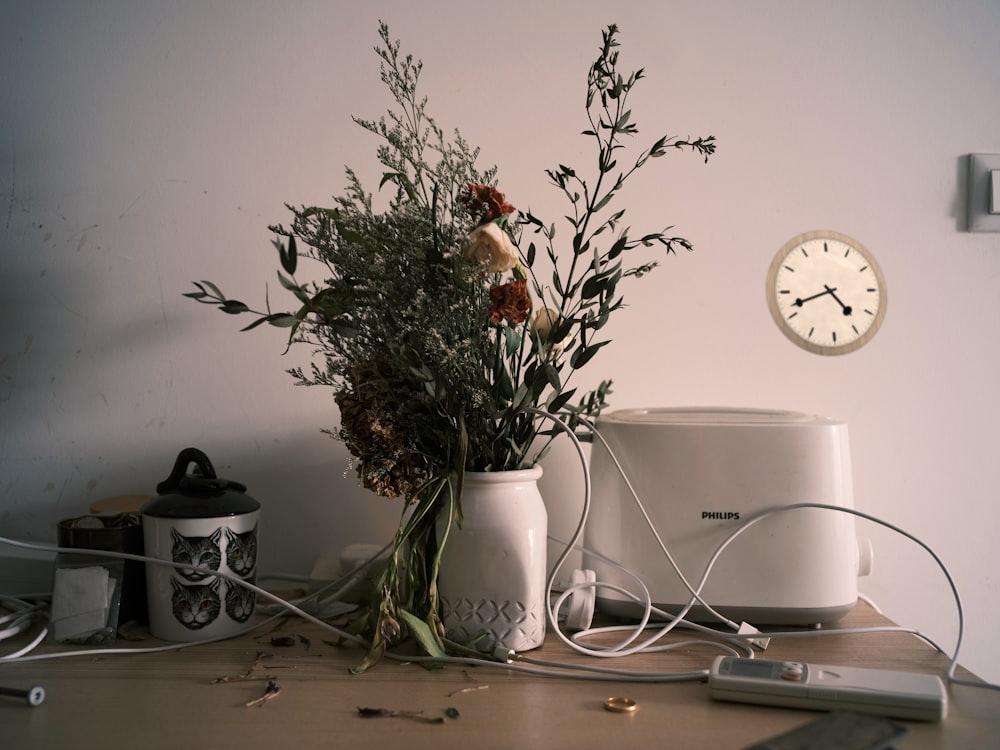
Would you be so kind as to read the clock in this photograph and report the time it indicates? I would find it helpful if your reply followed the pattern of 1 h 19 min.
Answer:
4 h 42 min
